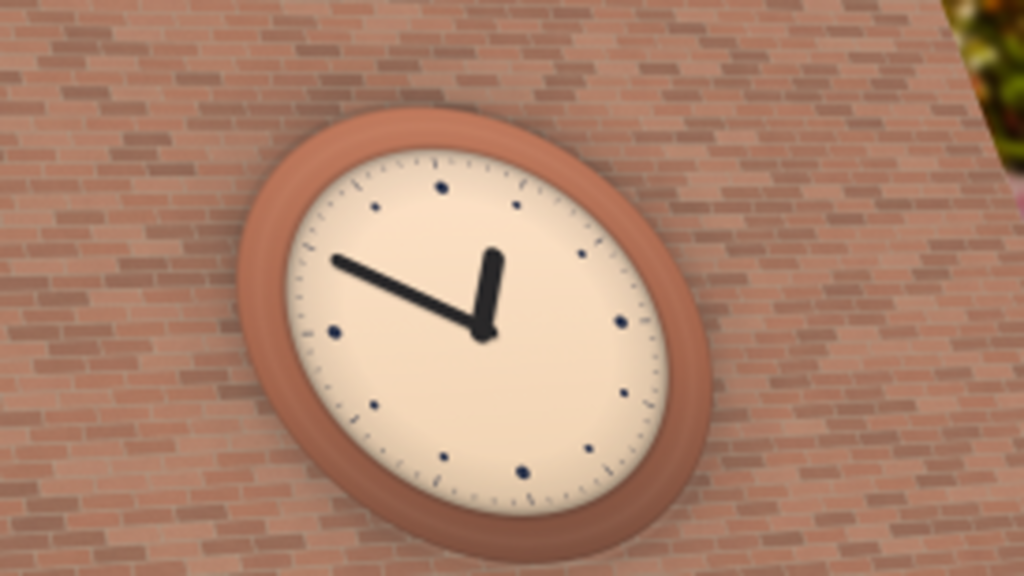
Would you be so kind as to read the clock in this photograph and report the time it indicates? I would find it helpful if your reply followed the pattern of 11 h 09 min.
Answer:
12 h 50 min
